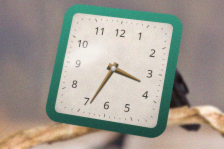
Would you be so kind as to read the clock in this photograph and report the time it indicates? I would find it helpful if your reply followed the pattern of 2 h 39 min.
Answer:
3 h 34 min
